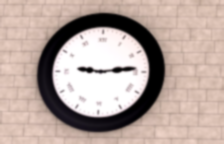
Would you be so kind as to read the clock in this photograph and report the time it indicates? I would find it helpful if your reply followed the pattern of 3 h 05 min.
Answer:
9 h 14 min
